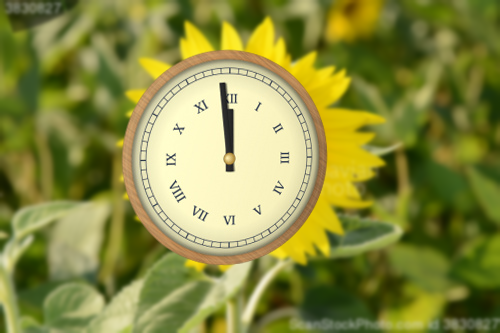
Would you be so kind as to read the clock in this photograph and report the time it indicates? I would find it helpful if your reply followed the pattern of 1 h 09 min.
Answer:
11 h 59 min
